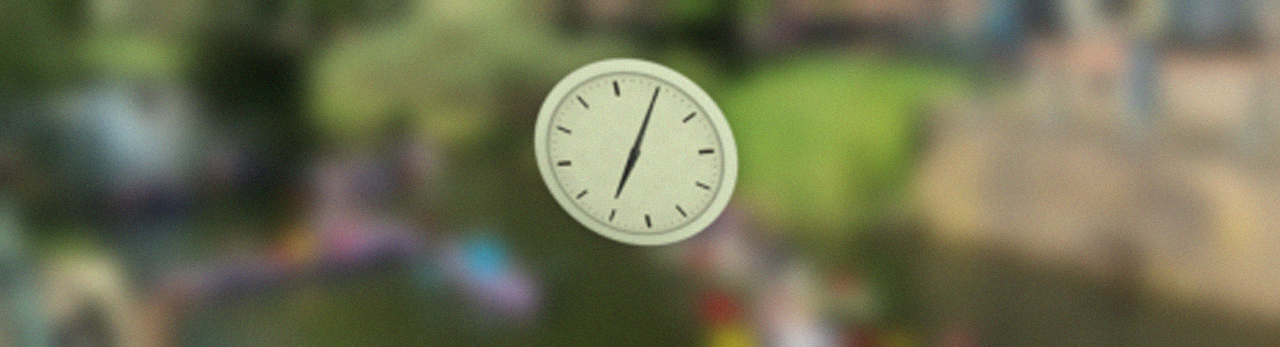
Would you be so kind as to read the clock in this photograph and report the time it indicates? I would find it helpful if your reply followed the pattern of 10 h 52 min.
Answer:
7 h 05 min
